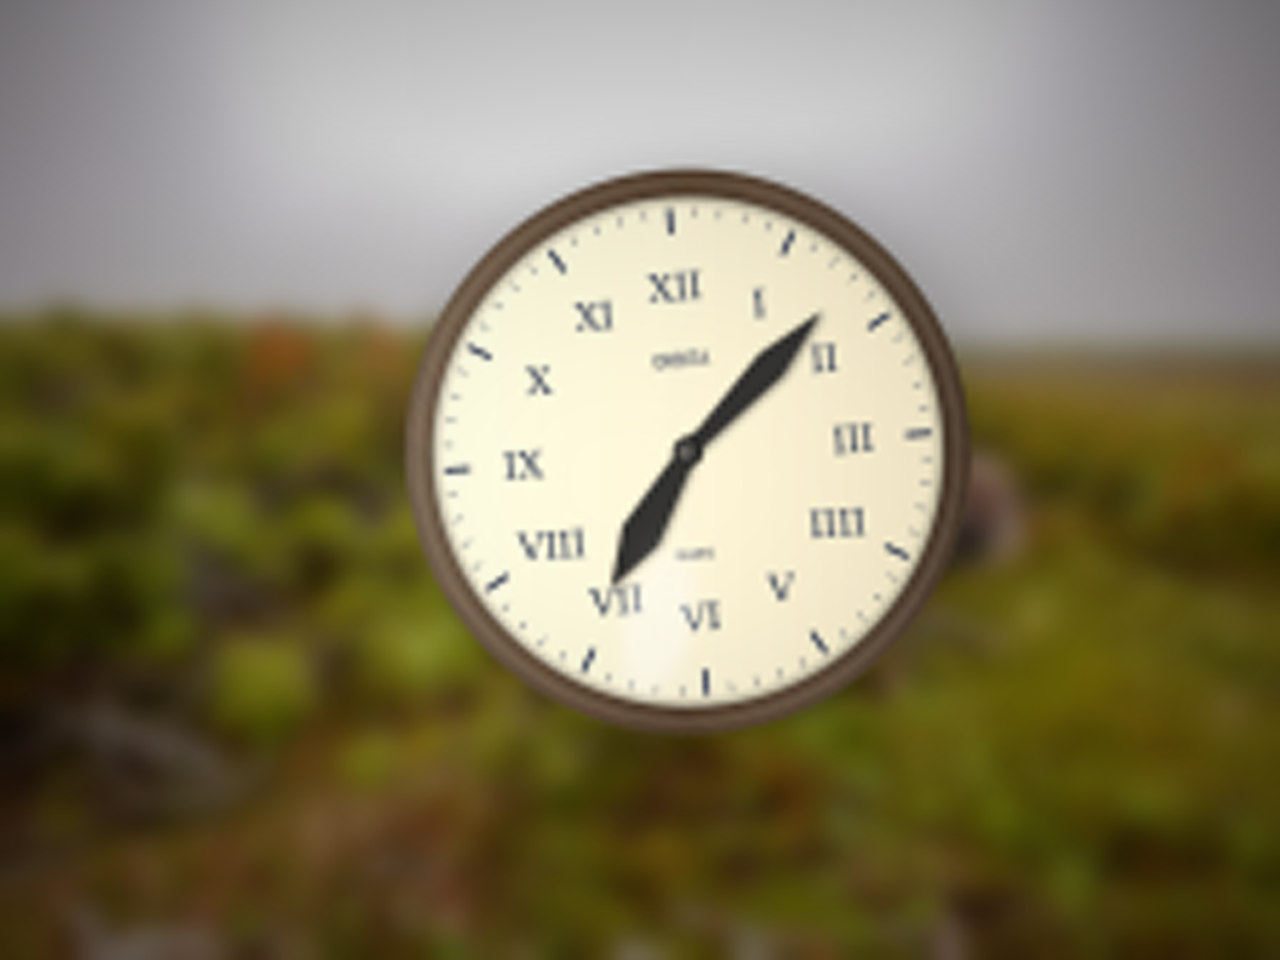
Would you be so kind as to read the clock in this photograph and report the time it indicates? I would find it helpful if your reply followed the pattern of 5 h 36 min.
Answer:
7 h 08 min
